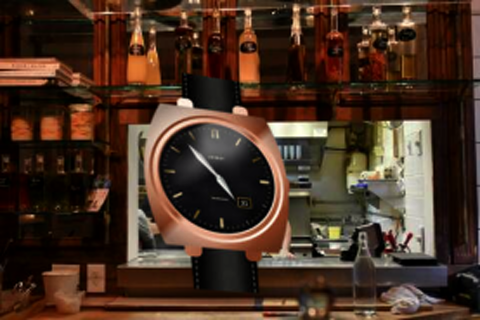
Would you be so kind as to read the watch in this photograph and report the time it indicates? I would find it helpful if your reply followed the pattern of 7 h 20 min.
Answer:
4 h 53 min
